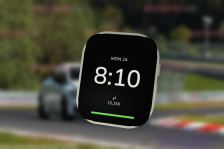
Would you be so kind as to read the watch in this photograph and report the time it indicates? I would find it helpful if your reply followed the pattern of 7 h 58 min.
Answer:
8 h 10 min
